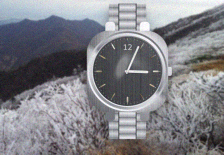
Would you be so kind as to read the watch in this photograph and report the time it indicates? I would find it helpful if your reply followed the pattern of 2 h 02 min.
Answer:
3 h 04 min
